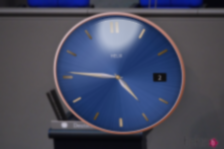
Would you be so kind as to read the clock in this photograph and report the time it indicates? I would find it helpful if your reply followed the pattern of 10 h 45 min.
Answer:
4 h 46 min
